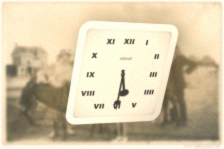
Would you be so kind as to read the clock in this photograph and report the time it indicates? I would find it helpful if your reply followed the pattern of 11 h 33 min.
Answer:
5 h 30 min
